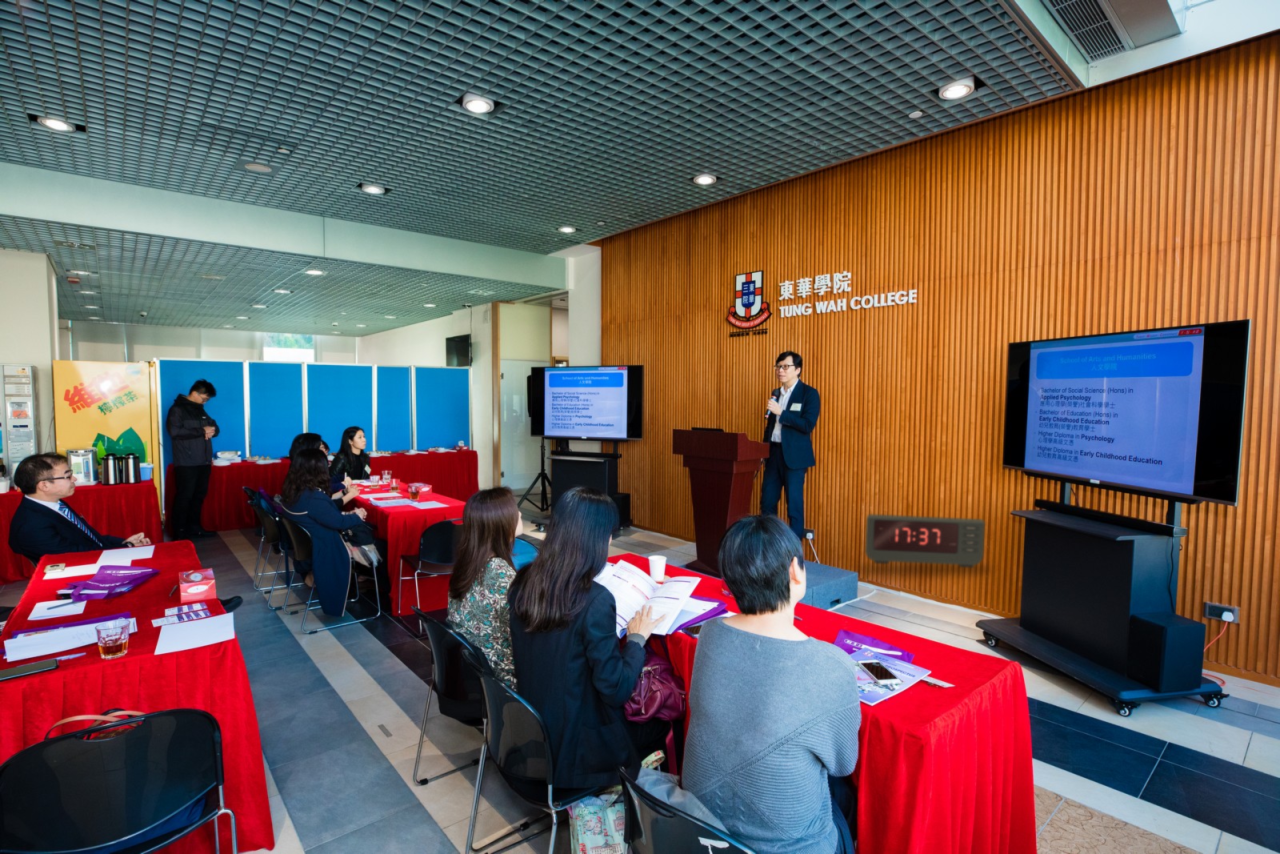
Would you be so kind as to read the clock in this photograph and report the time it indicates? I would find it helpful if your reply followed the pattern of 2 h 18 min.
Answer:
17 h 37 min
